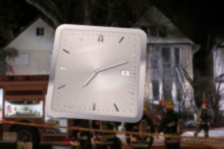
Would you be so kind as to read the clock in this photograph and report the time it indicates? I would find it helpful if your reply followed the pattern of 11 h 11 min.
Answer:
7 h 11 min
